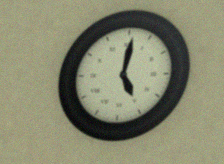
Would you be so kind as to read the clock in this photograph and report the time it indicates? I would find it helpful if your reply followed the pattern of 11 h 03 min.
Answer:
5 h 01 min
